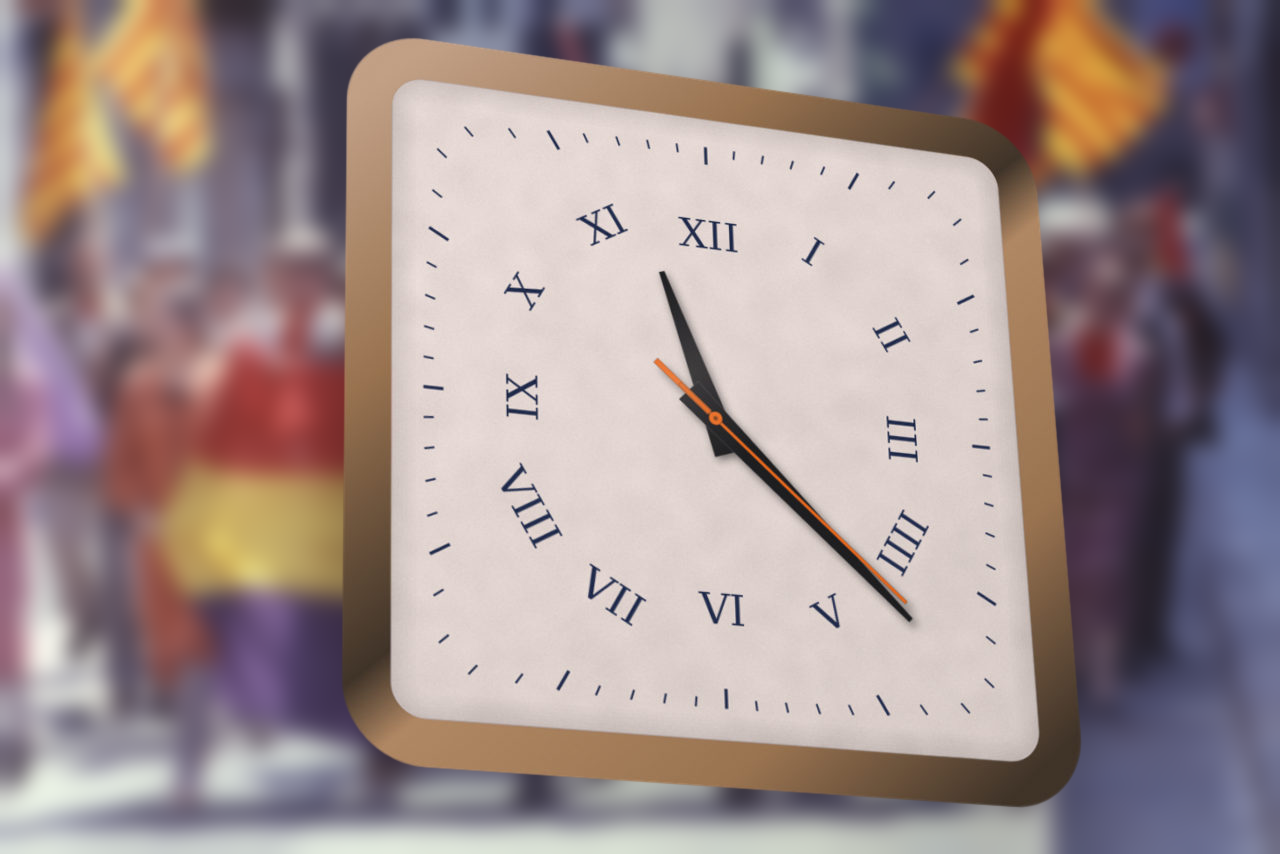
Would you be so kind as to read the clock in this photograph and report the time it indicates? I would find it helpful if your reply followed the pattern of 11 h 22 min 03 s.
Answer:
11 h 22 min 22 s
